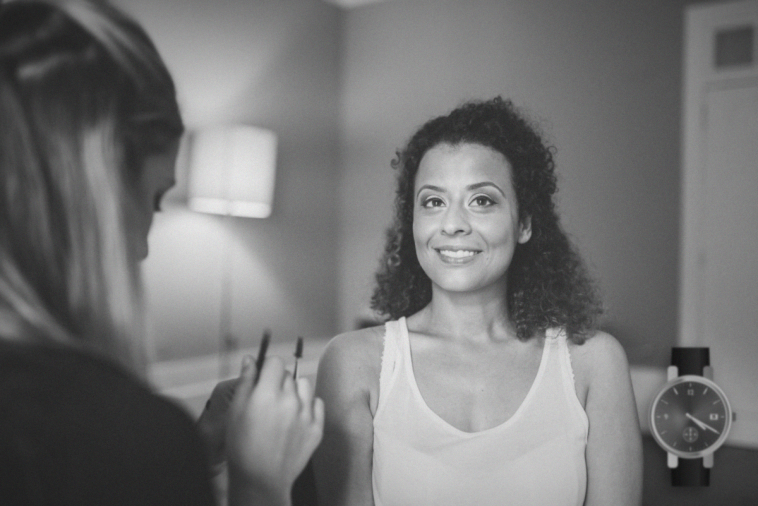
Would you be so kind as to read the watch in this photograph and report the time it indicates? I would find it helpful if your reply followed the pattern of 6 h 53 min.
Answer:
4 h 20 min
